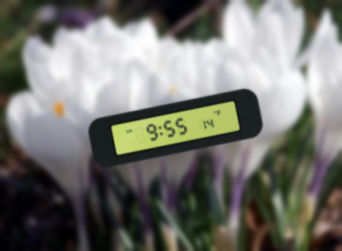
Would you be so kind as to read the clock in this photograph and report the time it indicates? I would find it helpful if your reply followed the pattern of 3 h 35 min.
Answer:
9 h 55 min
